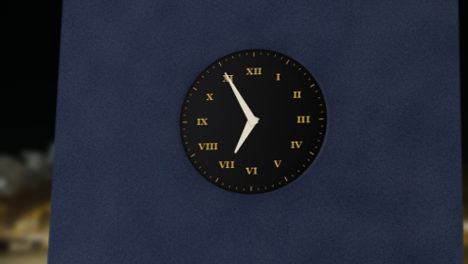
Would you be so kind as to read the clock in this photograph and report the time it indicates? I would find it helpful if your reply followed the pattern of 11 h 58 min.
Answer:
6 h 55 min
